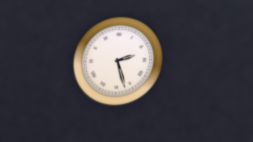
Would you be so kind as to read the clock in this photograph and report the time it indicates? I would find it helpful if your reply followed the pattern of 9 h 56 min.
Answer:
2 h 27 min
